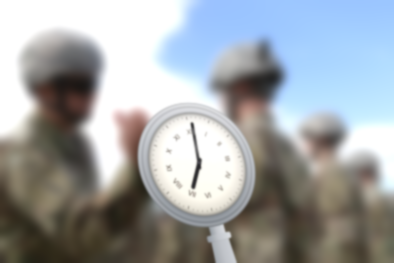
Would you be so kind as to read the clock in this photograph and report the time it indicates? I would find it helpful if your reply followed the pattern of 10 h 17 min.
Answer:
7 h 01 min
